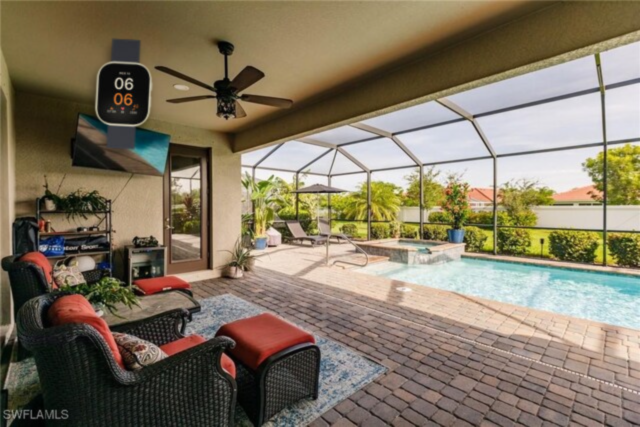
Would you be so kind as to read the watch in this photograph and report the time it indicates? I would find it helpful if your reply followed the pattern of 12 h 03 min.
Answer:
6 h 06 min
